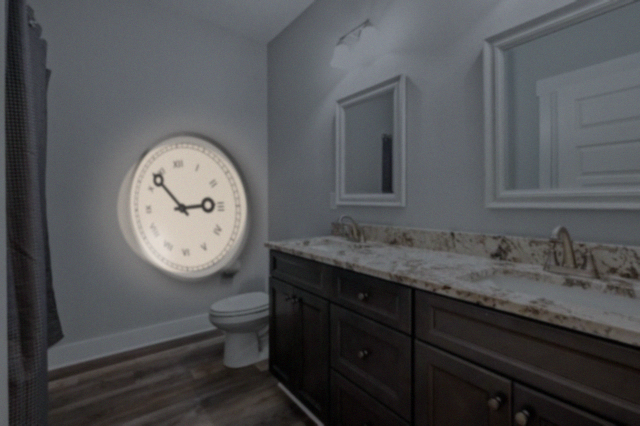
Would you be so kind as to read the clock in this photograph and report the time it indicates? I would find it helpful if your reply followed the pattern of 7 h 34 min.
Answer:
2 h 53 min
